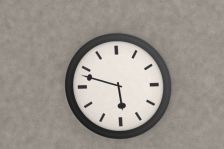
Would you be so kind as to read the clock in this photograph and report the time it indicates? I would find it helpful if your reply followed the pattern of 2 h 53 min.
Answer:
5 h 48 min
